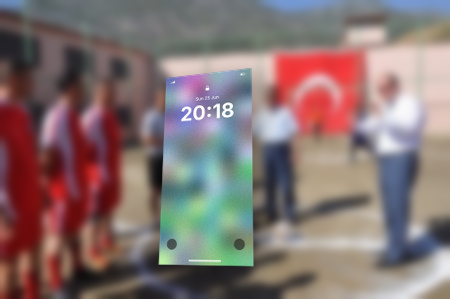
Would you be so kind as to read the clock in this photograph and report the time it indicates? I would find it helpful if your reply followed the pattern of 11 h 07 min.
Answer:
20 h 18 min
